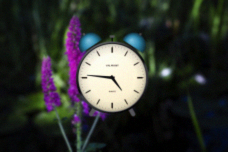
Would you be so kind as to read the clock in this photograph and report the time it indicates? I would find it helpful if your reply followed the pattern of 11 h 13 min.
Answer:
4 h 46 min
